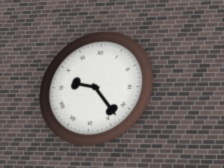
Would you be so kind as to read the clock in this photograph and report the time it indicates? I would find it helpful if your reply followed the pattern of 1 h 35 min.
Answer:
9 h 23 min
